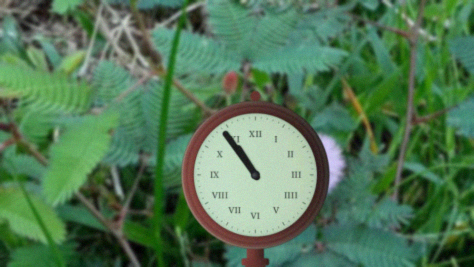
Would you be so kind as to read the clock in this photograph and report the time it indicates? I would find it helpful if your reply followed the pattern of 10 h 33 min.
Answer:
10 h 54 min
